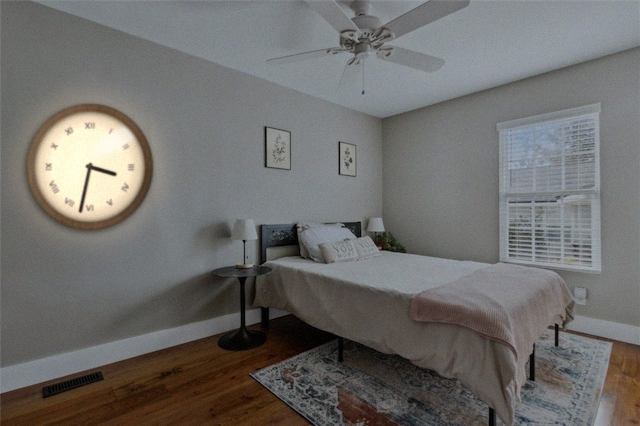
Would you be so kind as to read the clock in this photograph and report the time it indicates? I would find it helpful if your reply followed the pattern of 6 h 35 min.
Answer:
3 h 32 min
